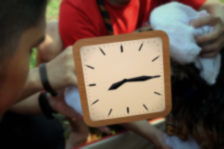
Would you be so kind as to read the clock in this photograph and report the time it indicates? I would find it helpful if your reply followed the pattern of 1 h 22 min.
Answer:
8 h 15 min
